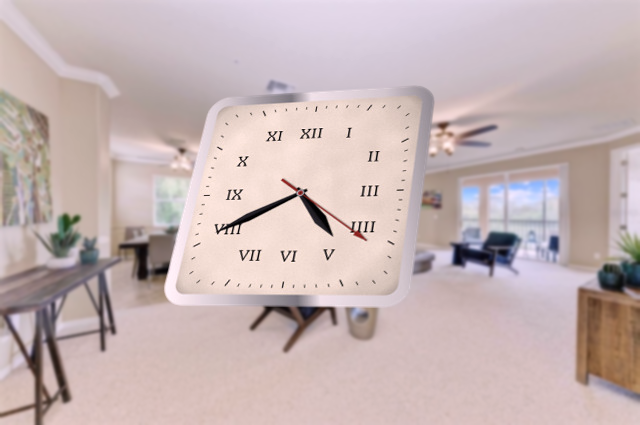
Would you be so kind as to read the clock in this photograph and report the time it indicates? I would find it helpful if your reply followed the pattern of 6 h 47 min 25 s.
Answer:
4 h 40 min 21 s
